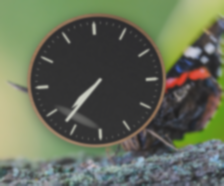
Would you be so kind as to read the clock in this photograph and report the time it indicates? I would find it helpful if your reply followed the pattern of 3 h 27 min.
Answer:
7 h 37 min
